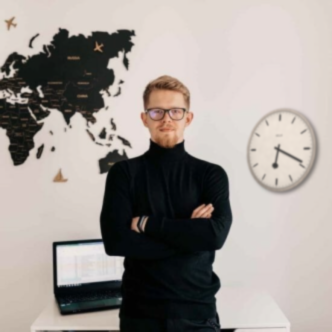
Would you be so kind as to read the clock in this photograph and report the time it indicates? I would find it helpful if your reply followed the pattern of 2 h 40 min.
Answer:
6 h 19 min
